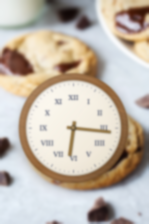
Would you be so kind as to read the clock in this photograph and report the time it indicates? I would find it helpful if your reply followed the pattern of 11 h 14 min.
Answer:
6 h 16 min
